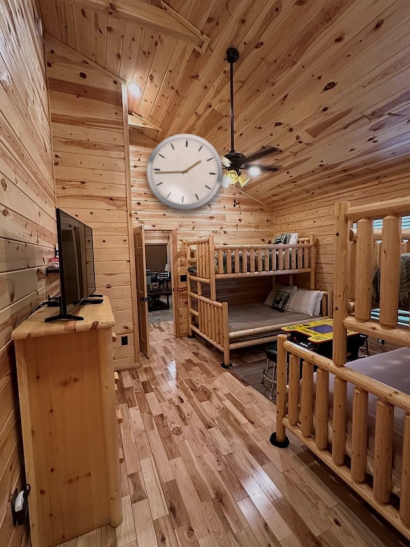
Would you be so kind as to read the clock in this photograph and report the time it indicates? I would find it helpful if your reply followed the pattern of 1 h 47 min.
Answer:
1 h 44 min
